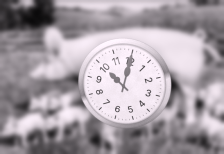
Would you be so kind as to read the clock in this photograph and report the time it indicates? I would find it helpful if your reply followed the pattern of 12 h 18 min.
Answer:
10 h 00 min
